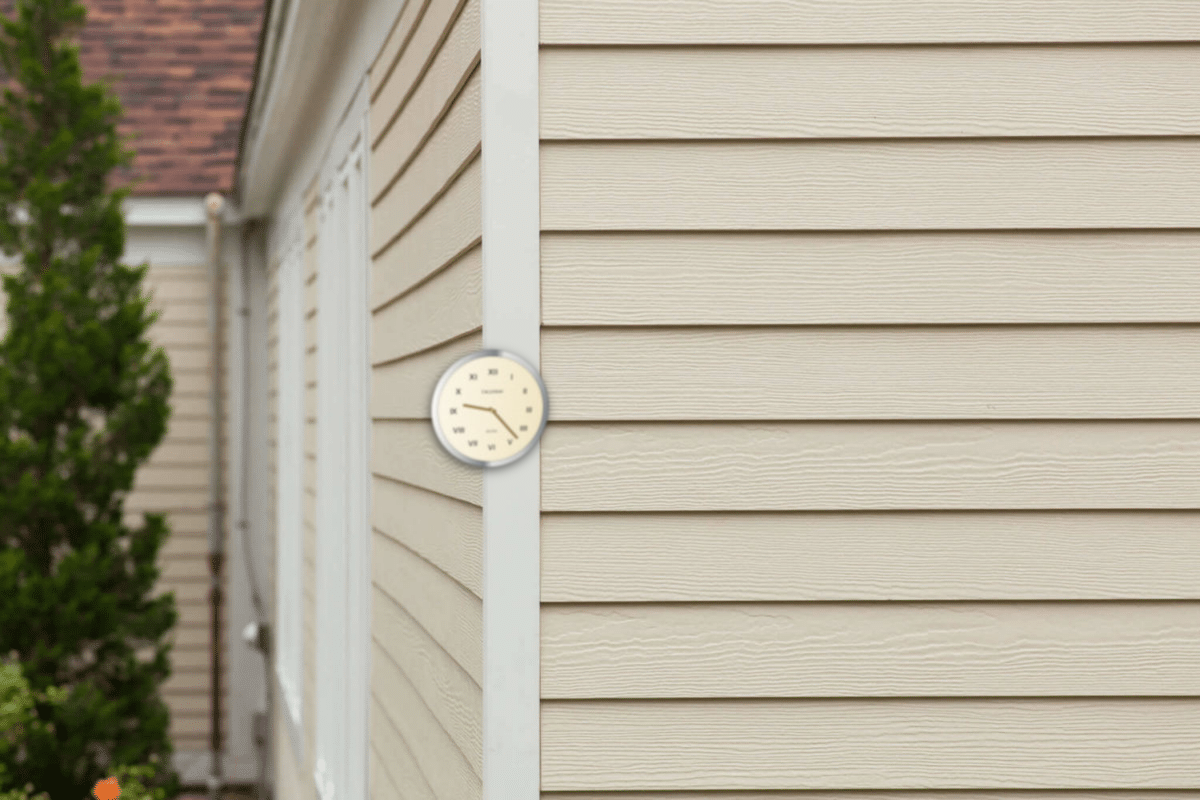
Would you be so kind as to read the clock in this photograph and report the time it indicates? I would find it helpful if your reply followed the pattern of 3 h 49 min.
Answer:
9 h 23 min
